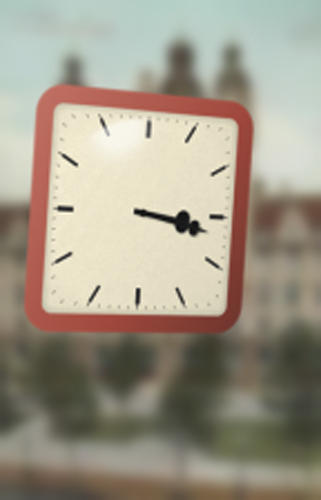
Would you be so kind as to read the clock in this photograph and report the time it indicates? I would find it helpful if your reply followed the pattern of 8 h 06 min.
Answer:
3 h 17 min
